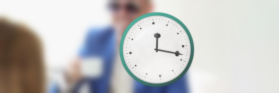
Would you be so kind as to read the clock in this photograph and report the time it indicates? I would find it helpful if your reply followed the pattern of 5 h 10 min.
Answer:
12 h 18 min
